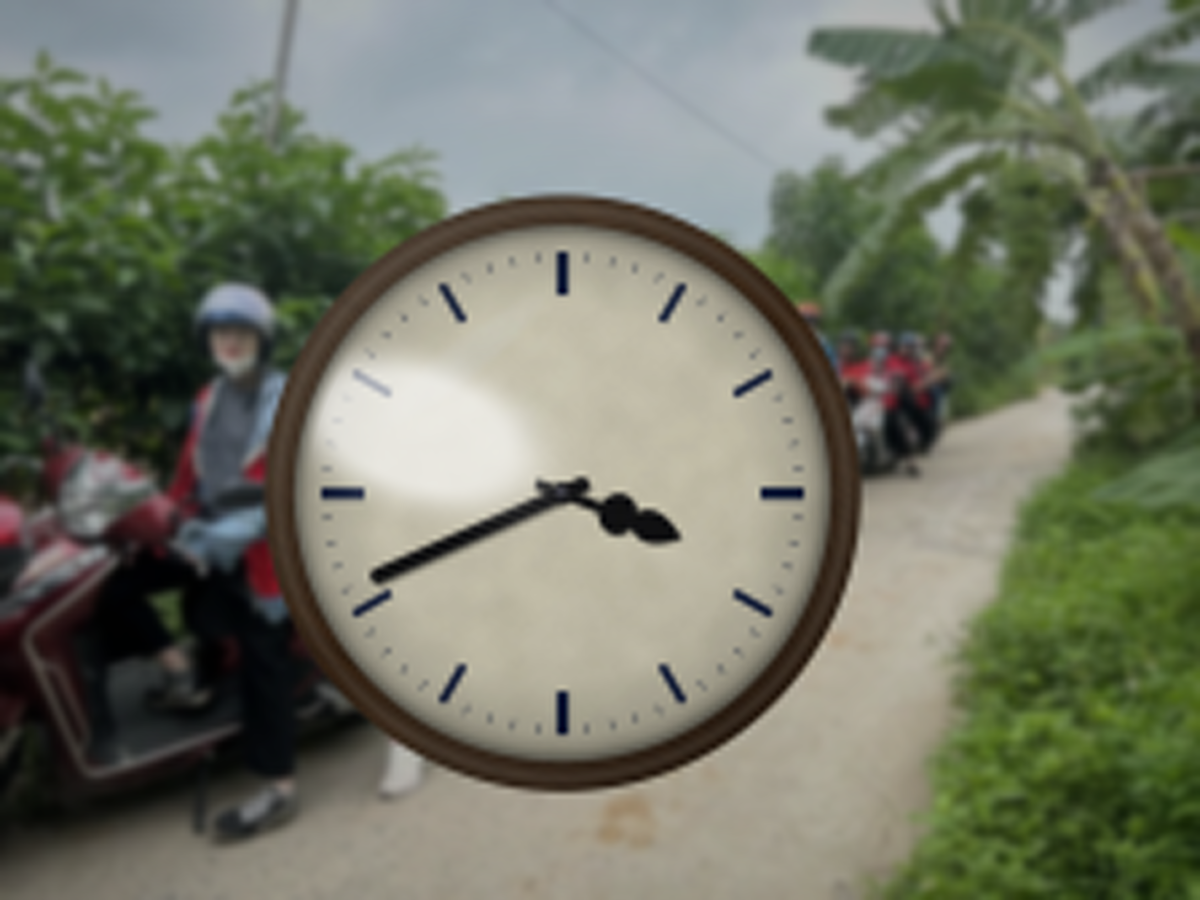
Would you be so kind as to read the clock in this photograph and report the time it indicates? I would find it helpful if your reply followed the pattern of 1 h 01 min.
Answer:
3 h 41 min
